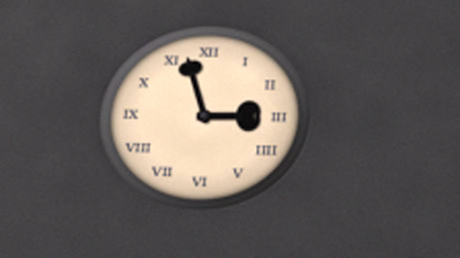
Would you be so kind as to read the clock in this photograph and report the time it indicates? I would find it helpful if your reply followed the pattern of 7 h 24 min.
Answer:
2 h 57 min
